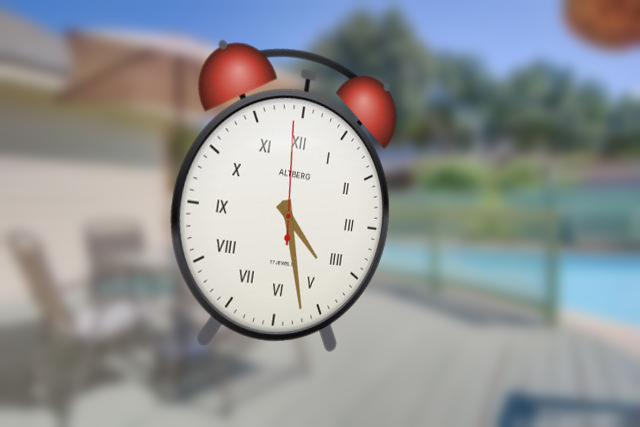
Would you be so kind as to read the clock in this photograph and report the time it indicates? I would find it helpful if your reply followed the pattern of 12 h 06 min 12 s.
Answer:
4 h 26 min 59 s
